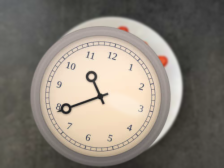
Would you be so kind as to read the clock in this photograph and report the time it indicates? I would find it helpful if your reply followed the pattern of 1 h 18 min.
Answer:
10 h 39 min
